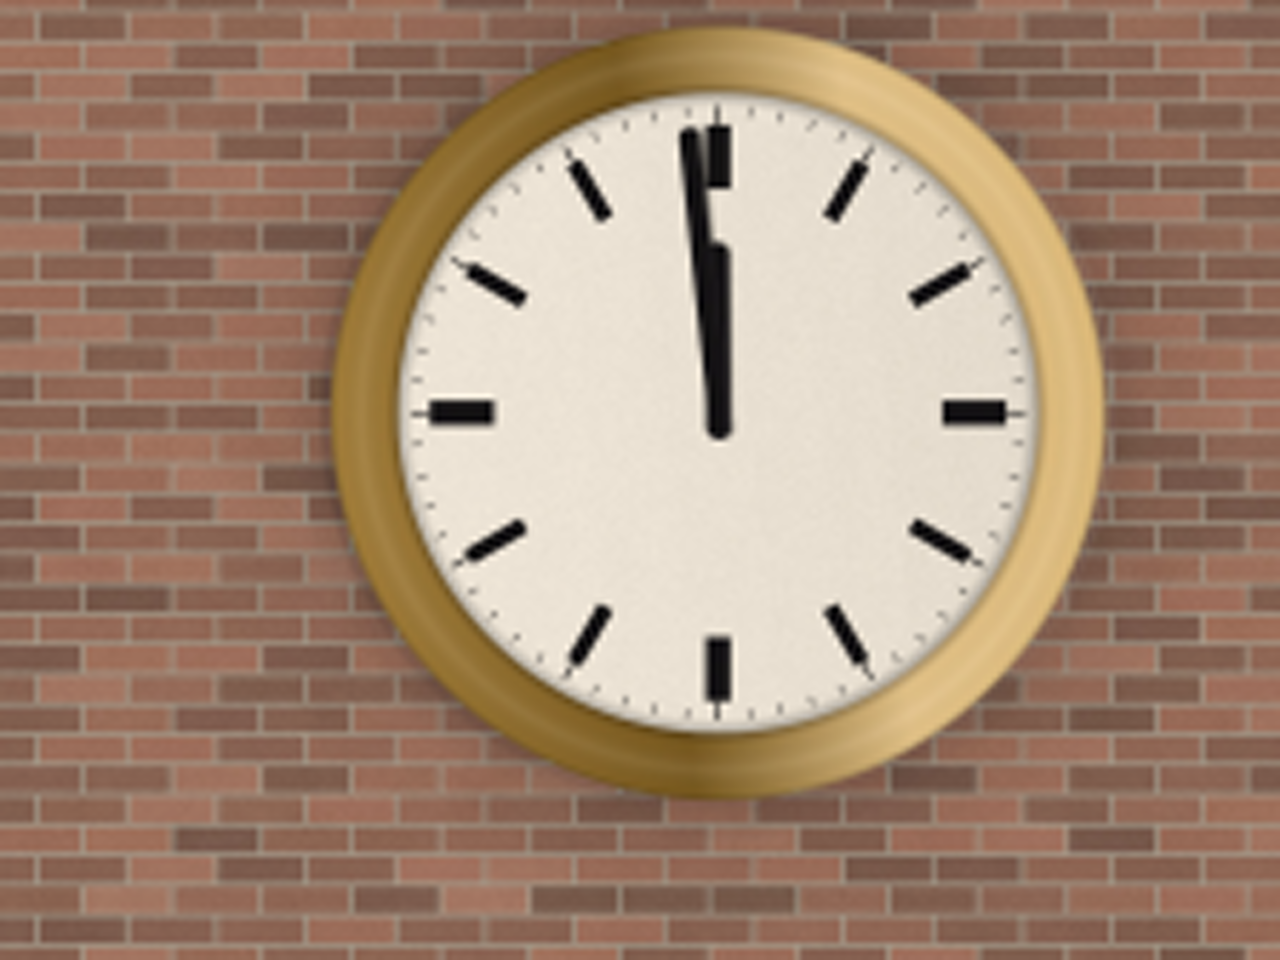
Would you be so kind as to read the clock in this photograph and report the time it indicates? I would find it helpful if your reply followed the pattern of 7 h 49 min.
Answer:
11 h 59 min
